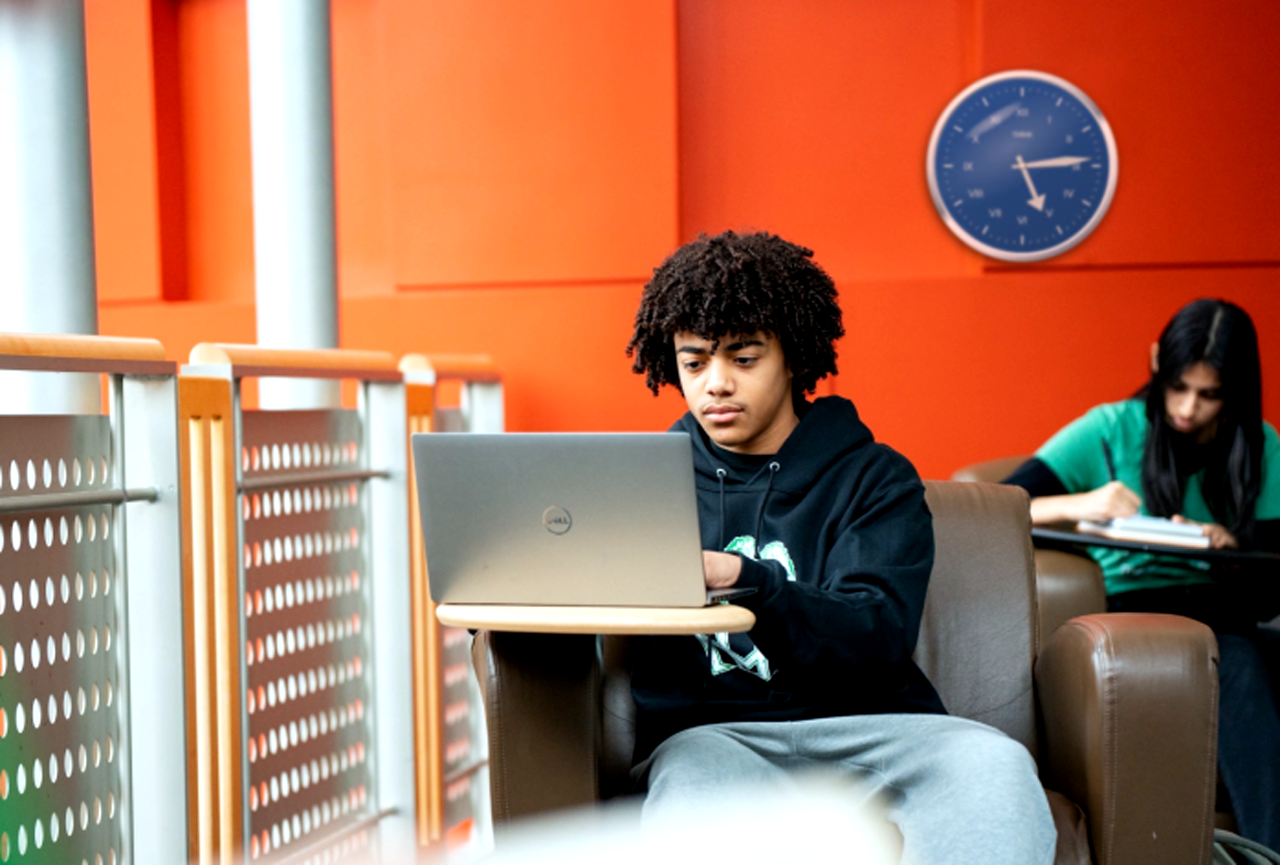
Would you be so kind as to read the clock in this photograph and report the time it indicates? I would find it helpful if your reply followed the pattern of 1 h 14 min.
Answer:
5 h 14 min
